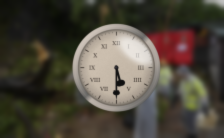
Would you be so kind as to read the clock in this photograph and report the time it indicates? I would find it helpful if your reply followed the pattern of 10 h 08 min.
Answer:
5 h 30 min
